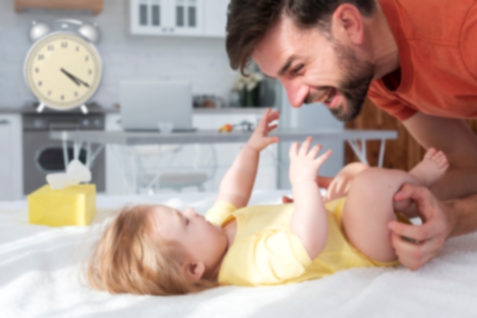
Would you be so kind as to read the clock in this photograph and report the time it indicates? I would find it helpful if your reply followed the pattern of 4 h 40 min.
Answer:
4 h 20 min
